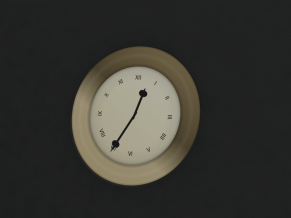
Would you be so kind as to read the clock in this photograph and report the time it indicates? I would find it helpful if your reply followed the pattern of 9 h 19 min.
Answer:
12 h 35 min
